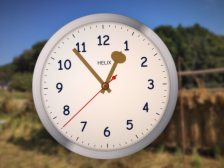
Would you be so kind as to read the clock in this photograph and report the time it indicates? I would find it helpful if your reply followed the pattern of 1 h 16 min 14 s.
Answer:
12 h 53 min 38 s
